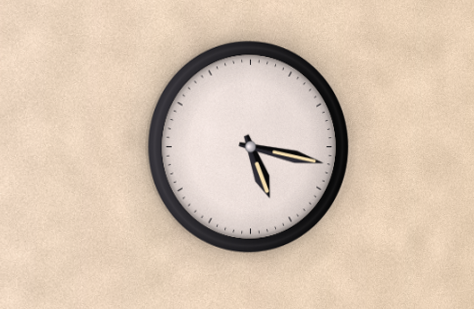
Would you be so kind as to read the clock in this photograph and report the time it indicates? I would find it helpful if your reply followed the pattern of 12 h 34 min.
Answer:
5 h 17 min
